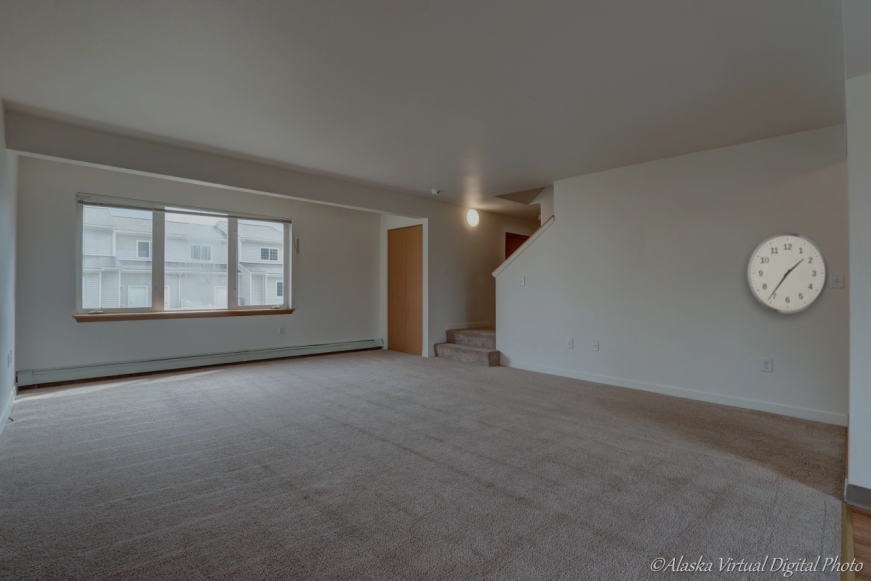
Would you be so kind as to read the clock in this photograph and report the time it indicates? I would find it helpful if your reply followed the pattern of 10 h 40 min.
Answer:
1 h 36 min
